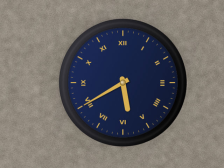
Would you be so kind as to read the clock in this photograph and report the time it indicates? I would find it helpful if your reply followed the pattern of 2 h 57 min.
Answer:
5 h 40 min
